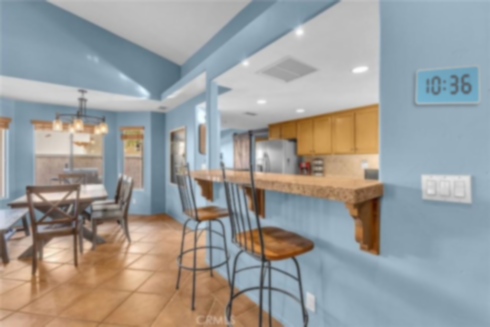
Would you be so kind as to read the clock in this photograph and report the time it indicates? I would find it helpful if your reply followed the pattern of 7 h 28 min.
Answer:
10 h 36 min
